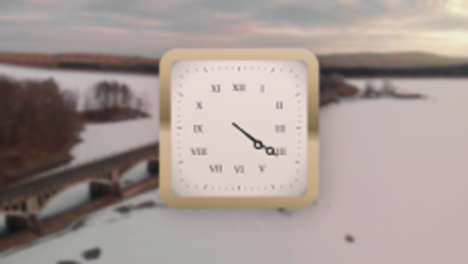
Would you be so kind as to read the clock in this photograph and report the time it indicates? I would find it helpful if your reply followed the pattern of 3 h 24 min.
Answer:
4 h 21 min
